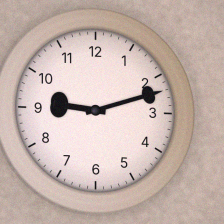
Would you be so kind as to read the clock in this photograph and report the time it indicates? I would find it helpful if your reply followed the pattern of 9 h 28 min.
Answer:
9 h 12 min
